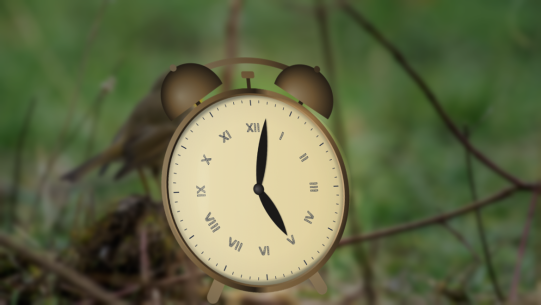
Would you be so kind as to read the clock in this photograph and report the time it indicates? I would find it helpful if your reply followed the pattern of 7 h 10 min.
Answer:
5 h 02 min
